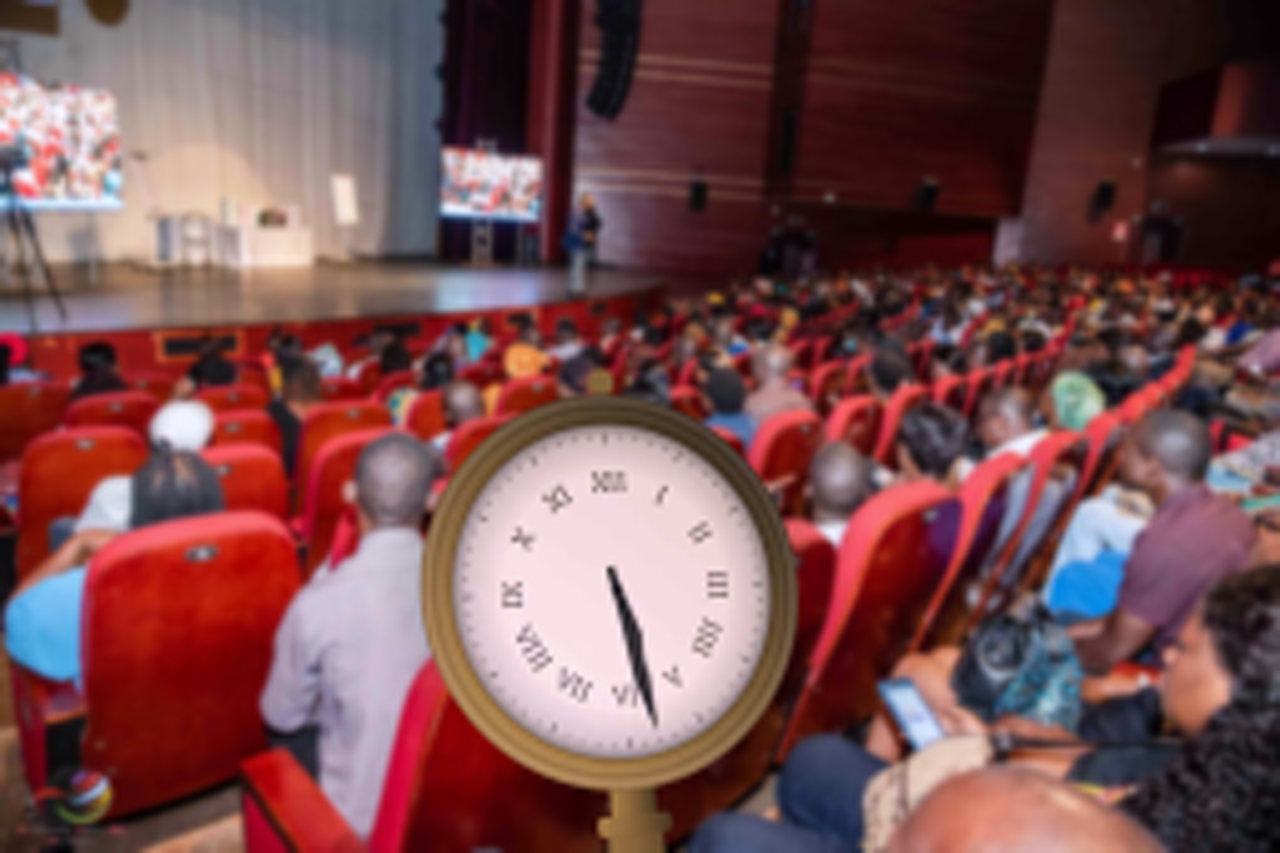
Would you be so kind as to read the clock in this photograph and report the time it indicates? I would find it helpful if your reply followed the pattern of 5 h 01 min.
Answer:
5 h 28 min
